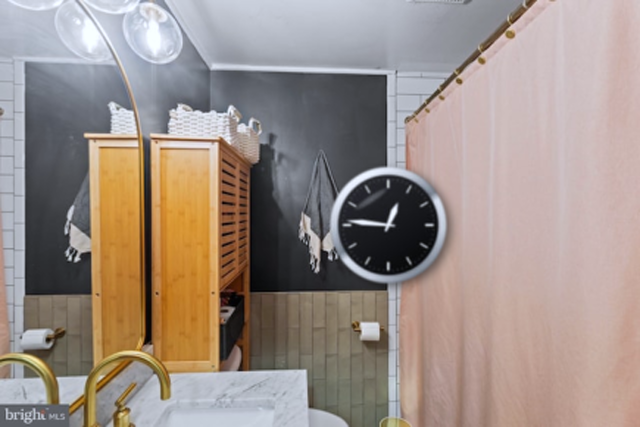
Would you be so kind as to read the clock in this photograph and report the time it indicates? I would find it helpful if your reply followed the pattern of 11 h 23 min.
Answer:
12 h 46 min
